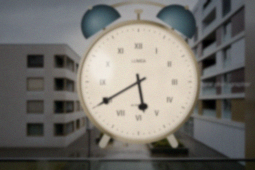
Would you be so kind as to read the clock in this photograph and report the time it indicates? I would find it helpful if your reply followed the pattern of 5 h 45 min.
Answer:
5 h 40 min
